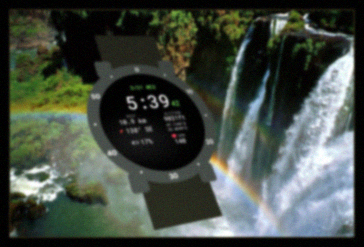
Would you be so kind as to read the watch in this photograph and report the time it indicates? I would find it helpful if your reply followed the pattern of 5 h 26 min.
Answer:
5 h 39 min
